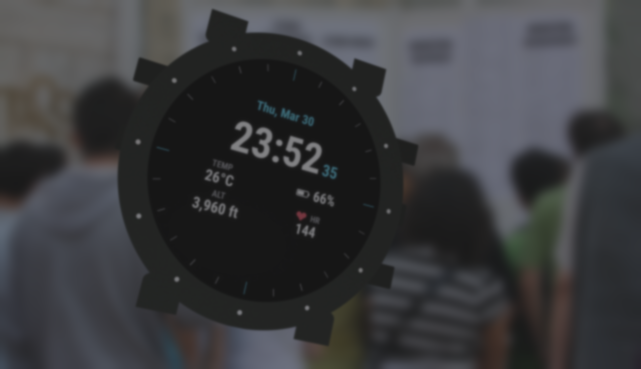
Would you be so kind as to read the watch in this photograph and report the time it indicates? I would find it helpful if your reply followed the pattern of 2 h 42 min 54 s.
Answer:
23 h 52 min 35 s
